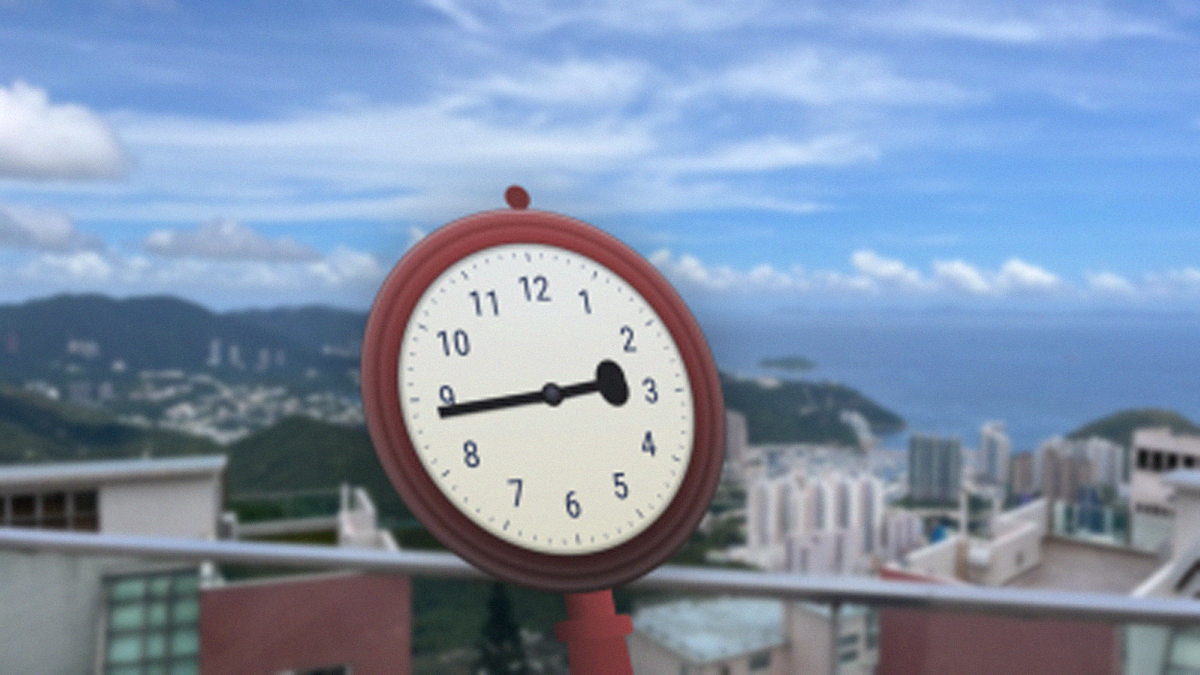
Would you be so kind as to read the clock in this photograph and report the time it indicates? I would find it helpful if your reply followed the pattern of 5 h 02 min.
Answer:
2 h 44 min
